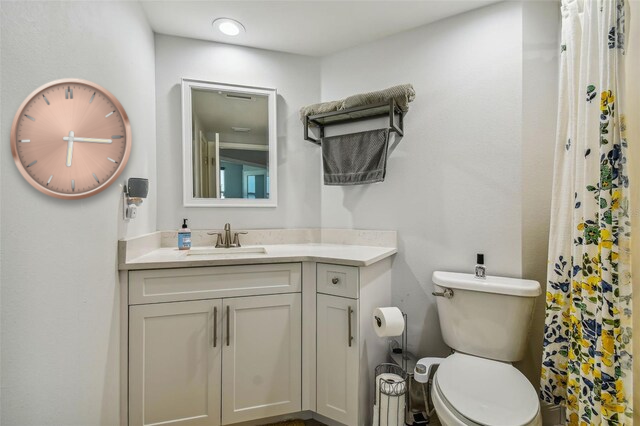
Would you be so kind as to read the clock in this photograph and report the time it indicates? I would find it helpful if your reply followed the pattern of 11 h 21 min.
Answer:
6 h 16 min
